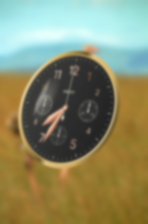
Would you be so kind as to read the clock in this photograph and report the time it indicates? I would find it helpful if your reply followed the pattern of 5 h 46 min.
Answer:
7 h 34 min
